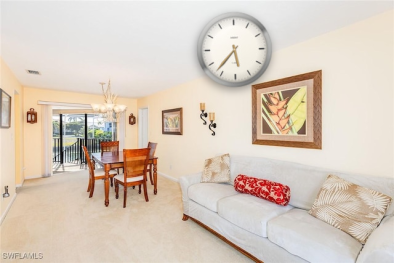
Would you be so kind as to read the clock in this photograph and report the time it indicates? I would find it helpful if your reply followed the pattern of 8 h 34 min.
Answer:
5 h 37 min
